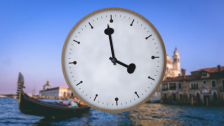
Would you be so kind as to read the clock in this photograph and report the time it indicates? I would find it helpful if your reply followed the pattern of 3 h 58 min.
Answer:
3 h 59 min
